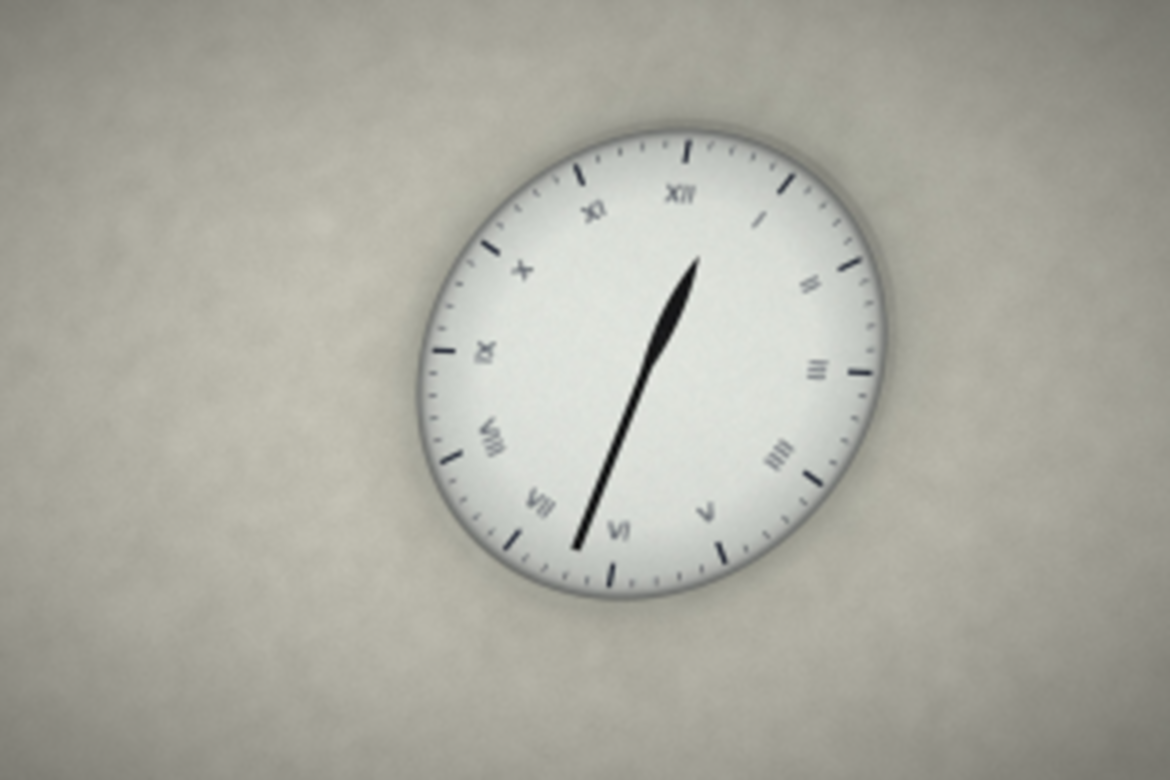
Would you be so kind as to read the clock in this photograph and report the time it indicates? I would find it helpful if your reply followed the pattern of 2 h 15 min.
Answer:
12 h 32 min
